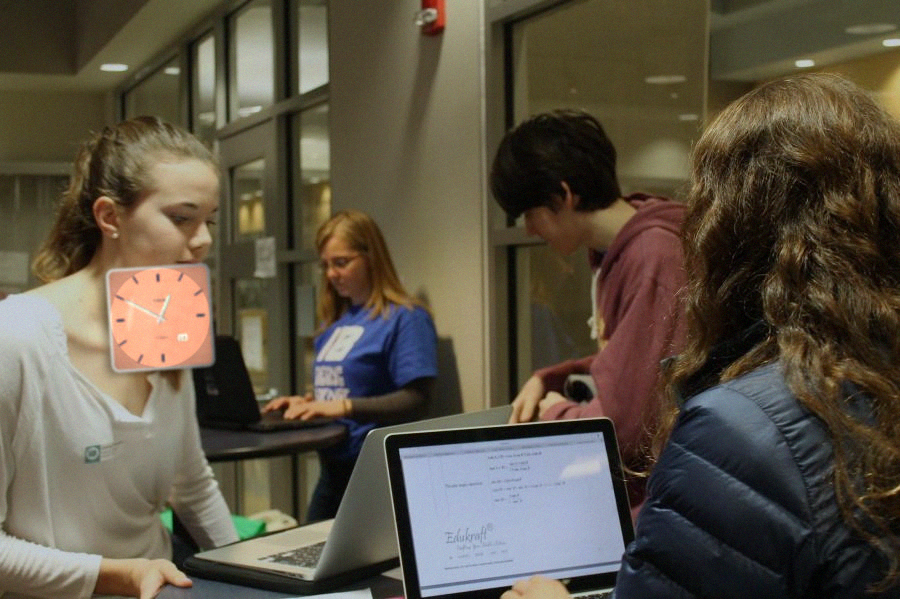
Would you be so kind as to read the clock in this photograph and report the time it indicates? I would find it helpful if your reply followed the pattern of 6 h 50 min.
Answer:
12 h 50 min
